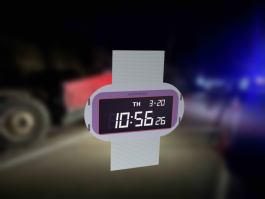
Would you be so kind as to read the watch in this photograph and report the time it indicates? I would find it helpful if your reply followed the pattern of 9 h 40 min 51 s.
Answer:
10 h 56 min 26 s
